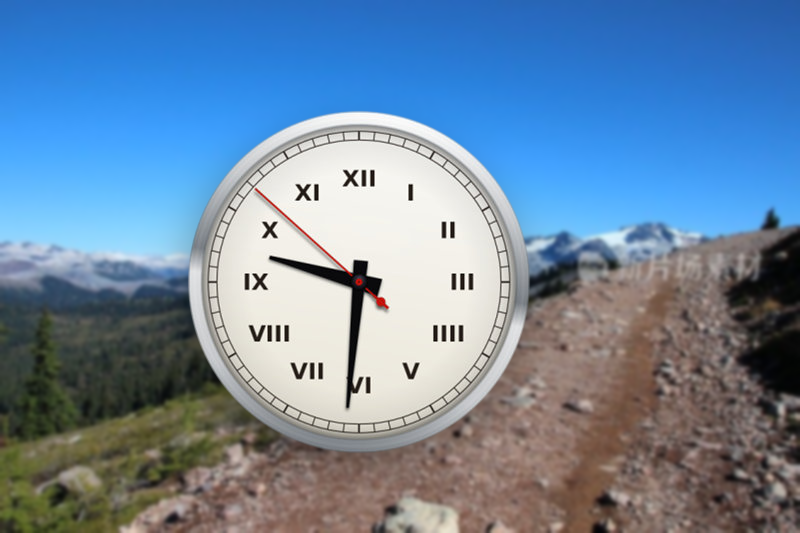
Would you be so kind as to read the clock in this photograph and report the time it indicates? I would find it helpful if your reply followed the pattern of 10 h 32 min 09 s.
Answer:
9 h 30 min 52 s
